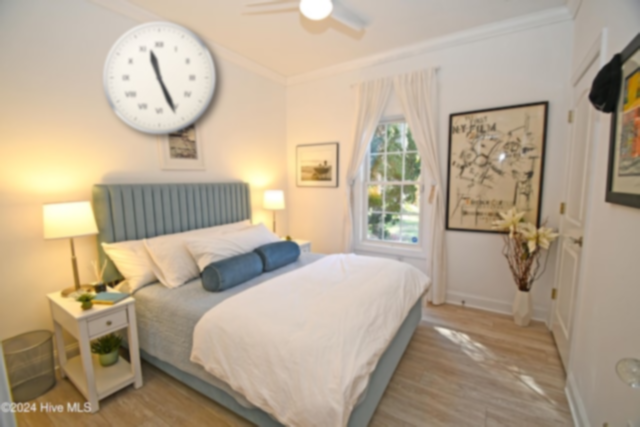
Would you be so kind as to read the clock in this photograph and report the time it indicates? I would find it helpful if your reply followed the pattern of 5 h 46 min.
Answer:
11 h 26 min
